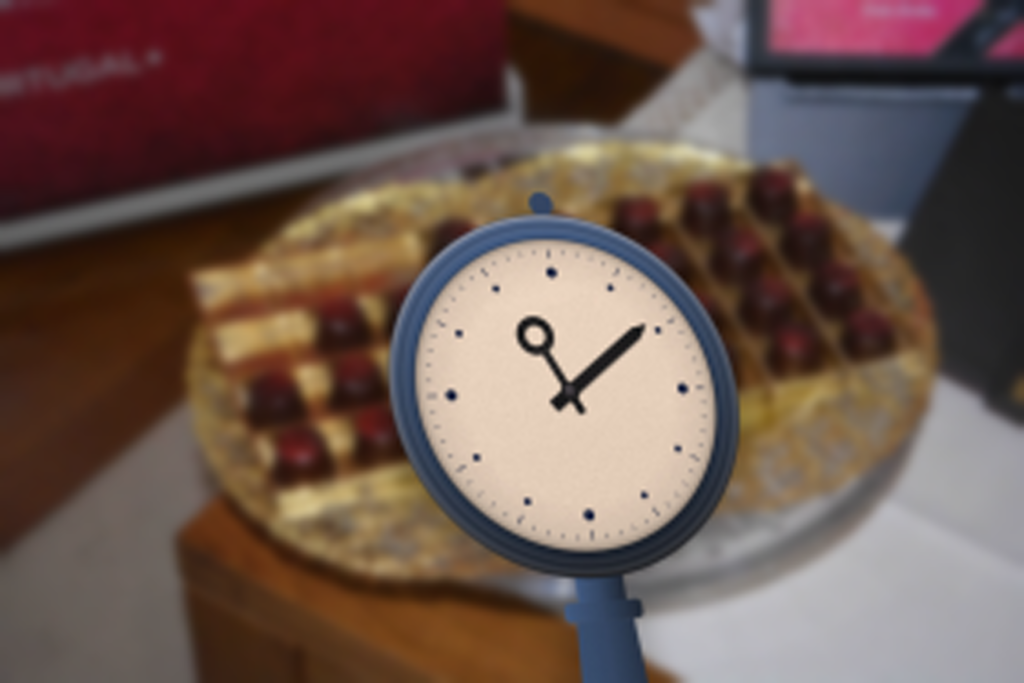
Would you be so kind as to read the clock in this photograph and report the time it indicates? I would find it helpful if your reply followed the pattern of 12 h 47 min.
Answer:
11 h 09 min
